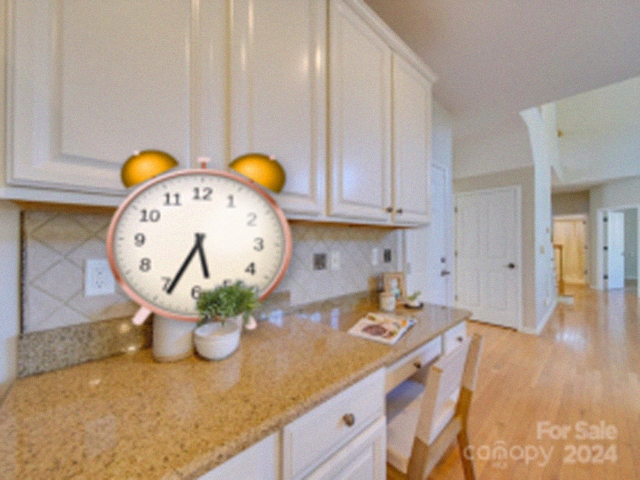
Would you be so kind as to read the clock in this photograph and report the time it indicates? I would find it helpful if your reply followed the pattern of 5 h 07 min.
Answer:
5 h 34 min
